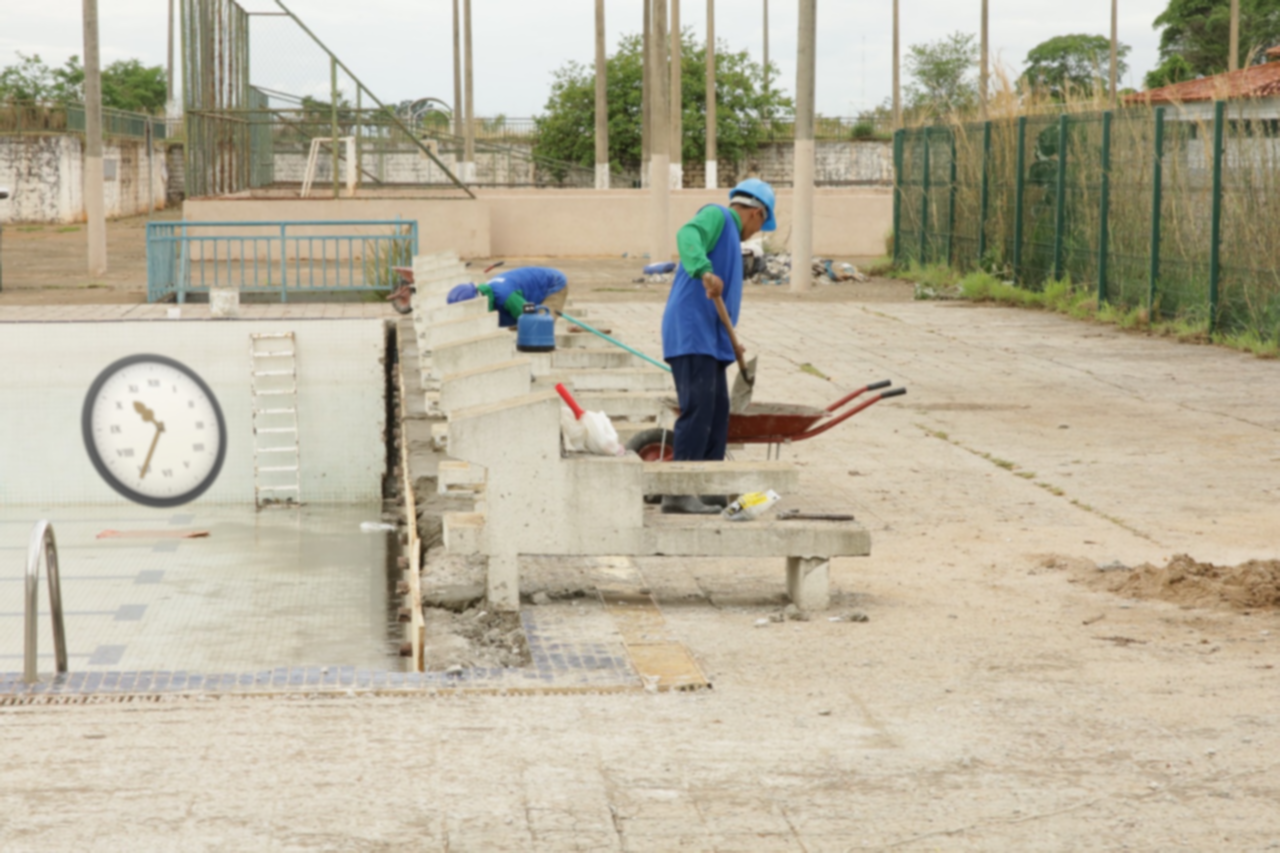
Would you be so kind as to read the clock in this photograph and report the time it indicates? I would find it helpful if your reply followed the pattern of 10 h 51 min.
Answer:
10 h 35 min
